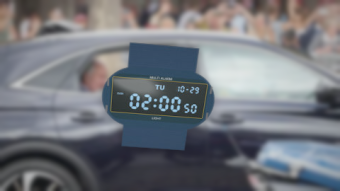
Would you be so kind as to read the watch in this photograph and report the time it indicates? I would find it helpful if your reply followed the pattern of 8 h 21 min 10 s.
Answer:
2 h 00 min 50 s
